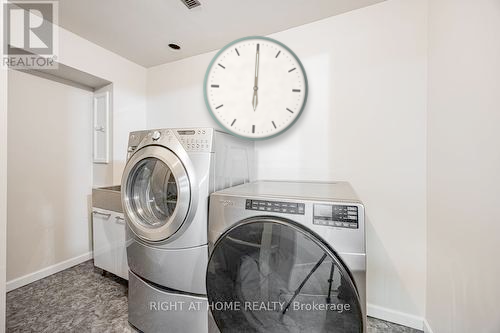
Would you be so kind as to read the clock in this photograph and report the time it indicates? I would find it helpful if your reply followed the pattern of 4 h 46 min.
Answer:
6 h 00 min
